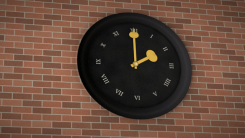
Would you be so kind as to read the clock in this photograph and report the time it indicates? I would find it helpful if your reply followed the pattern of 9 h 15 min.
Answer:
2 h 00 min
